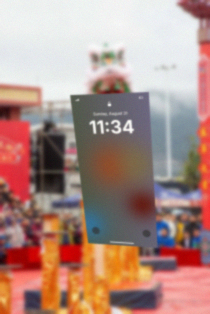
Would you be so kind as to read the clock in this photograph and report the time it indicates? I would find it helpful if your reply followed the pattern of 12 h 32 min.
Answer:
11 h 34 min
